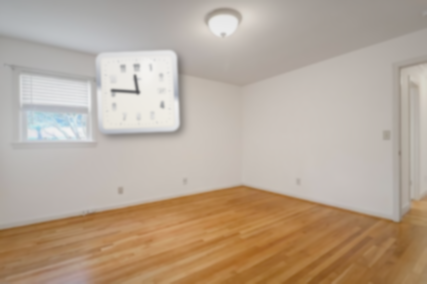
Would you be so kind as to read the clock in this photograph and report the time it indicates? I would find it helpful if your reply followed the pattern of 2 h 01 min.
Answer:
11 h 46 min
